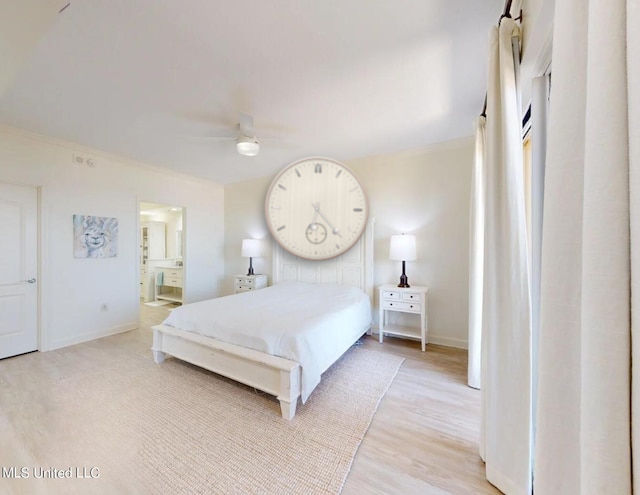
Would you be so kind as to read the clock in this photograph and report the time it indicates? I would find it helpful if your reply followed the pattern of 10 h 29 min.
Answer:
6 h 23 min
